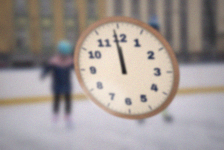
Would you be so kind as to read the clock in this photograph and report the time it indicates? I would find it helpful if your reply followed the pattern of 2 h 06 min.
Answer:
11 h 59 min
